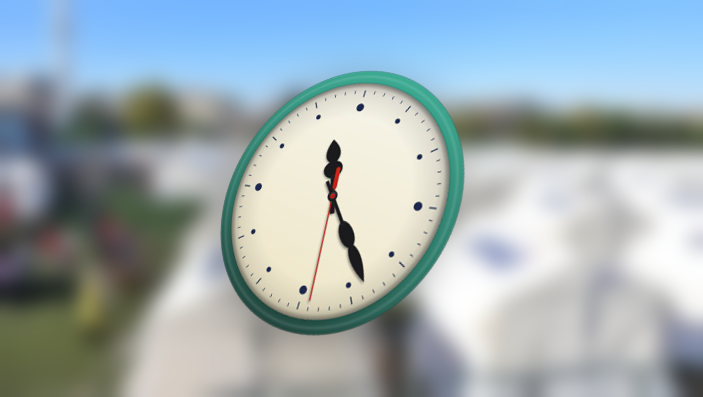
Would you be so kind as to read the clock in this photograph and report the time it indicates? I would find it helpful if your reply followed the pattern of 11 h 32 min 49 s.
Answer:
11 h 23 min 29 s
